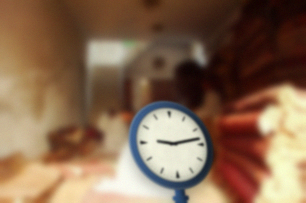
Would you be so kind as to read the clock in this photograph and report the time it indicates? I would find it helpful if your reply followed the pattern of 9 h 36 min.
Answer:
9 h 13 min
